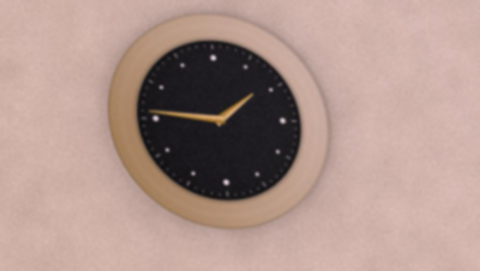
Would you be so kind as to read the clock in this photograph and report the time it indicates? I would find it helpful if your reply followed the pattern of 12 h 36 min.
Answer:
1 h 46 min
